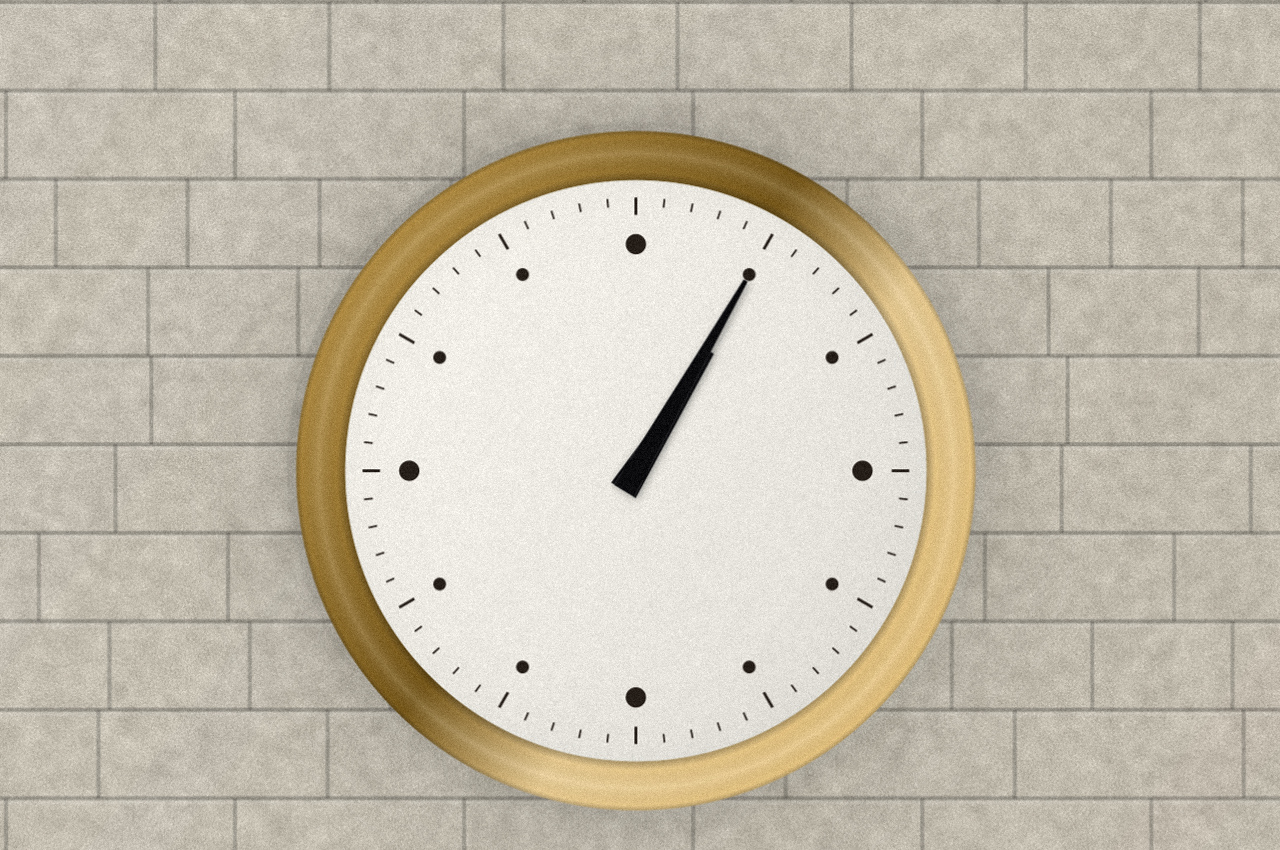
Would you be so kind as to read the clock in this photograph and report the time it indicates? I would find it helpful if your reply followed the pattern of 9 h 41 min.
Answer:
1 h 05 min
